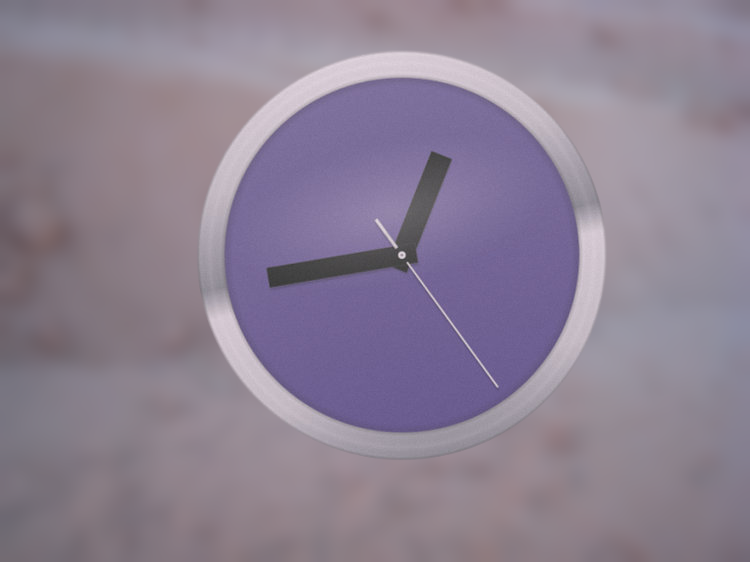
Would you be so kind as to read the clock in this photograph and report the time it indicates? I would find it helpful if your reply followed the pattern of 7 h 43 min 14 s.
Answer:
12 h 43 min 24 s
